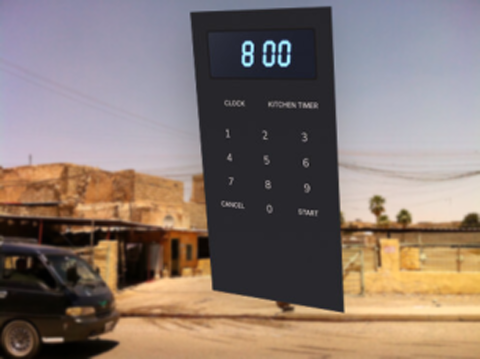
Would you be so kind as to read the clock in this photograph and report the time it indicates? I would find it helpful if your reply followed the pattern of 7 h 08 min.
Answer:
8 h 00 min
